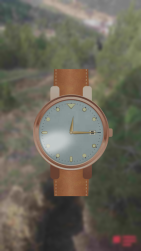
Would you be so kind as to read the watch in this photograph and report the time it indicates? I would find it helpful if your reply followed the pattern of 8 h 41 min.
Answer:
12 h 15 min
